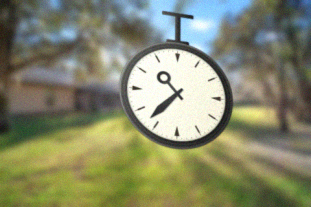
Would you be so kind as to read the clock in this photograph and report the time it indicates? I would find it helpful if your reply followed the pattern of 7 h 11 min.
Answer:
10 h 37 min
